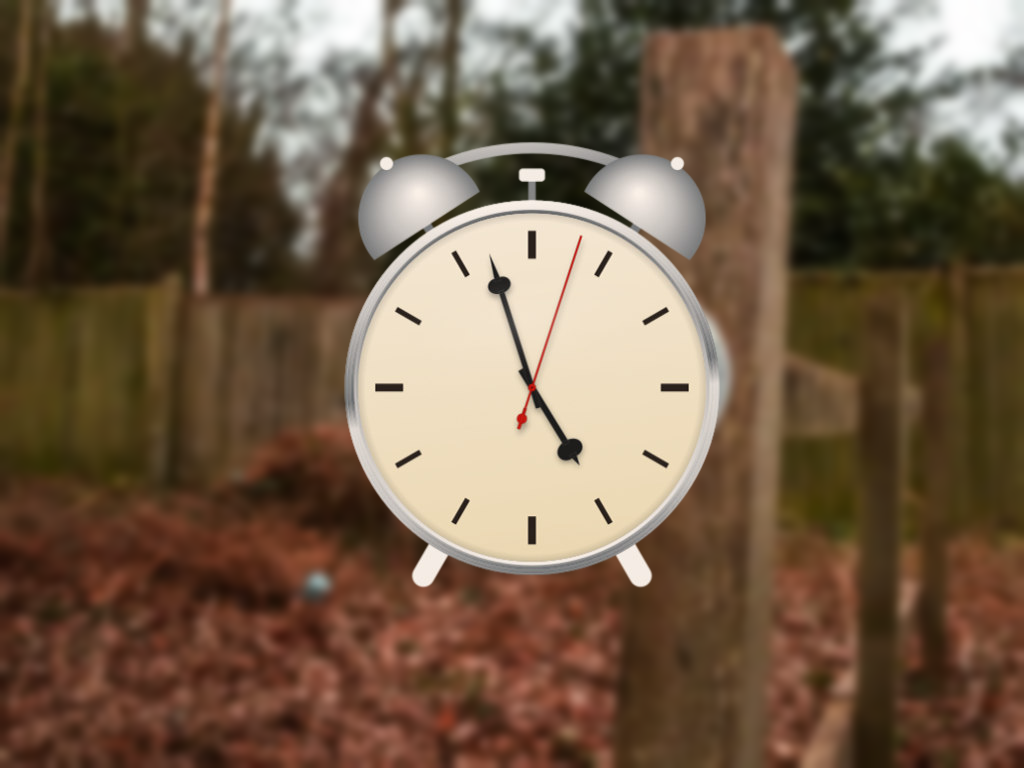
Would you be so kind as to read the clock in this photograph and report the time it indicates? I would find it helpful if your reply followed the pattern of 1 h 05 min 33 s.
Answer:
4 h 57 min 03 s
